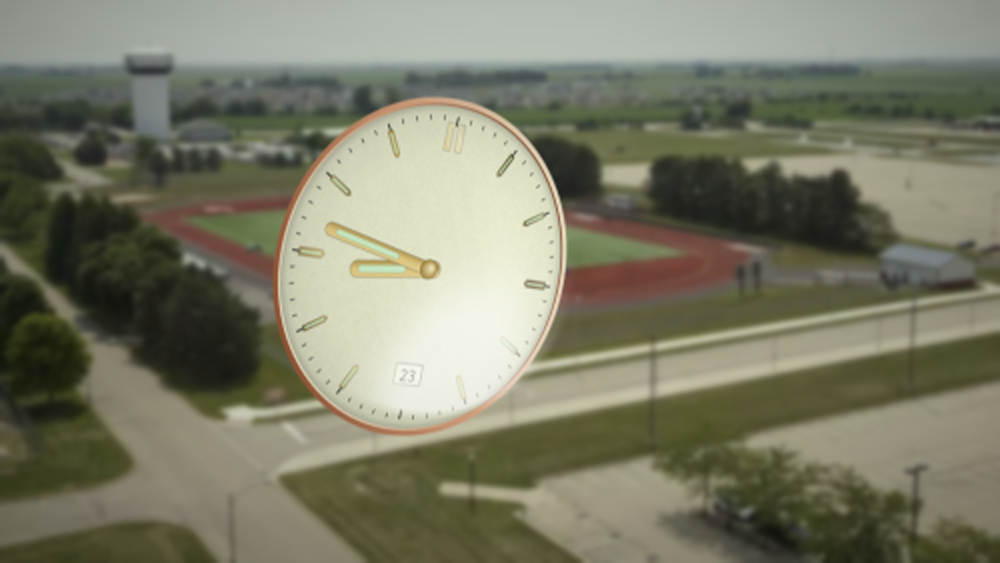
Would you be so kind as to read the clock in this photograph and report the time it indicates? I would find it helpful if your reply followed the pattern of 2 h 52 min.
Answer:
8 h 47 min
